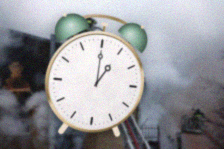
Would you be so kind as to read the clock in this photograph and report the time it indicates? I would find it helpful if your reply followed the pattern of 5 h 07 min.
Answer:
1 h 00 min
